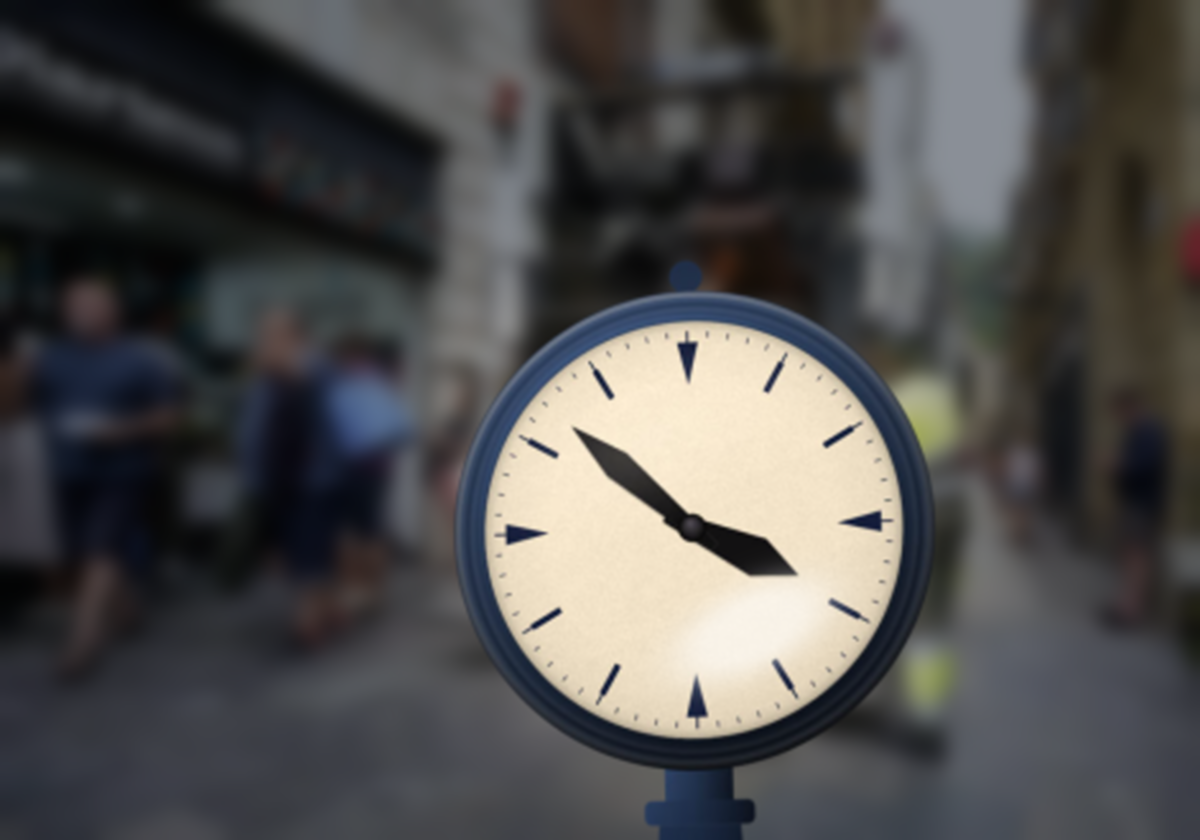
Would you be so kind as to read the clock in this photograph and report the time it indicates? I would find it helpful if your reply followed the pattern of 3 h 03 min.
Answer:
3 h 52 min
